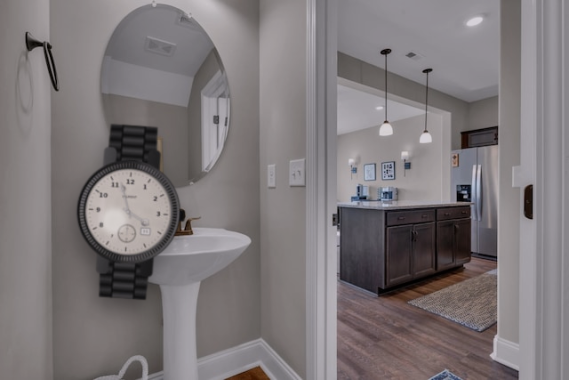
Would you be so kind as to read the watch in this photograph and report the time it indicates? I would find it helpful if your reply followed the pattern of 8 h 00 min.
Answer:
3 h 57 min
